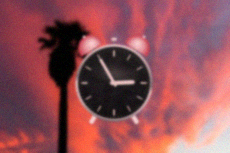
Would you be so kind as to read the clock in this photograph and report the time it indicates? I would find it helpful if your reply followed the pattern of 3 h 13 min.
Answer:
2 h 55 min
